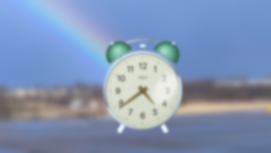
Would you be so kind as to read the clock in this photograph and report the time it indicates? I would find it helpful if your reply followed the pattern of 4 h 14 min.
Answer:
4 h 39 min
